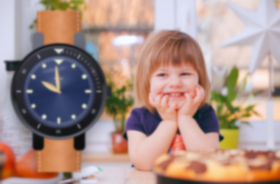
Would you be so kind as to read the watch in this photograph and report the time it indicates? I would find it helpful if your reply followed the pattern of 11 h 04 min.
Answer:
9 h 59 min
